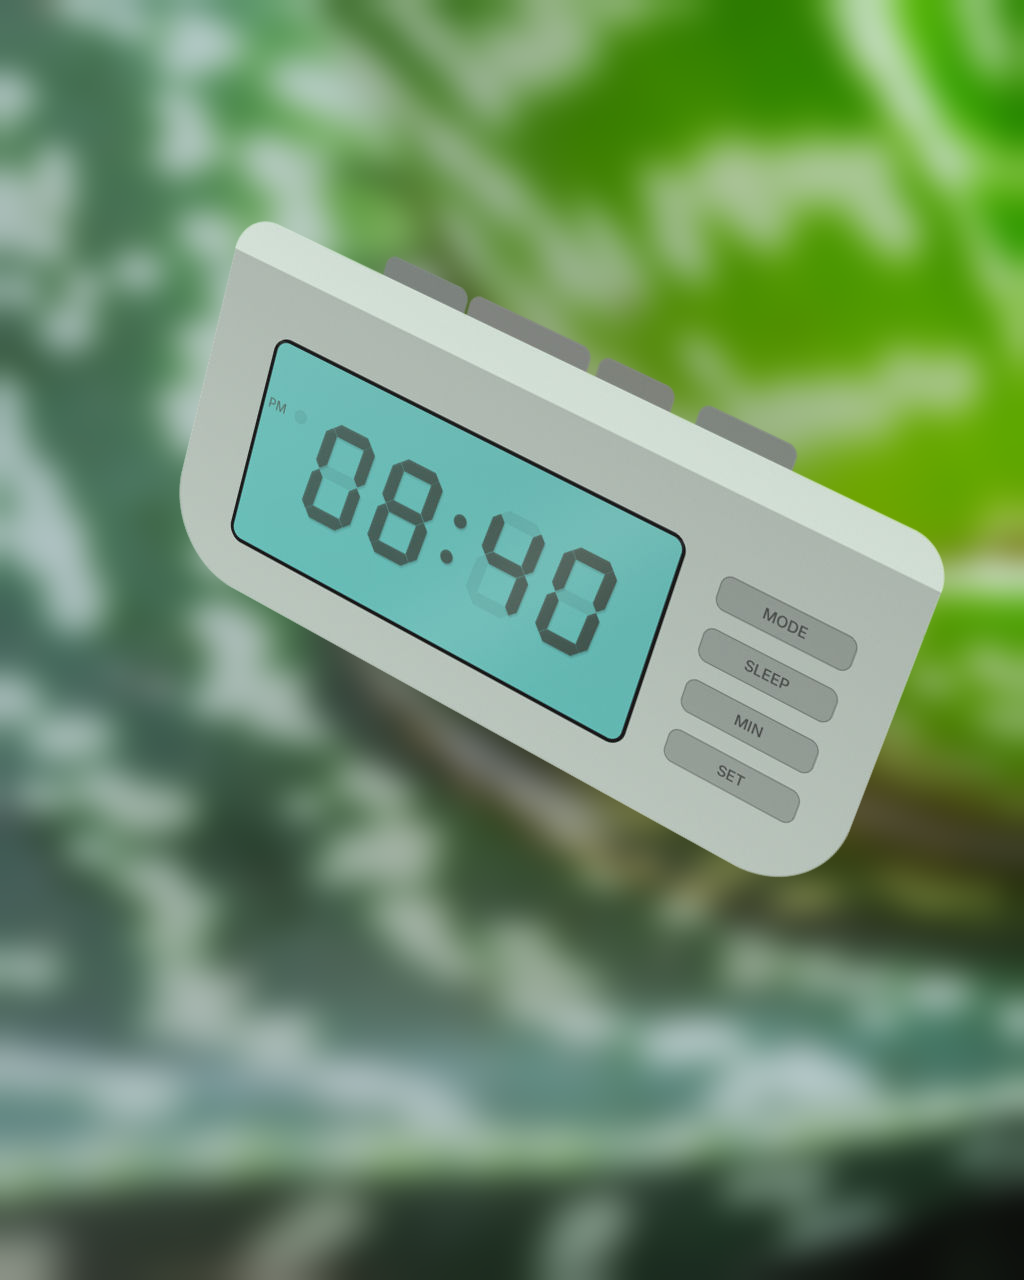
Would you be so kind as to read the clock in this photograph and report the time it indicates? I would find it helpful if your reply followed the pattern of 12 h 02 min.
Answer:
8 h 40 min
